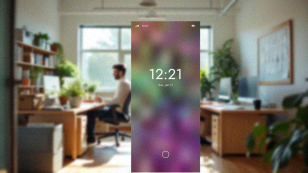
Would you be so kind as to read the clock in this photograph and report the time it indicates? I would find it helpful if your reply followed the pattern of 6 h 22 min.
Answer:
12 h 21 min
